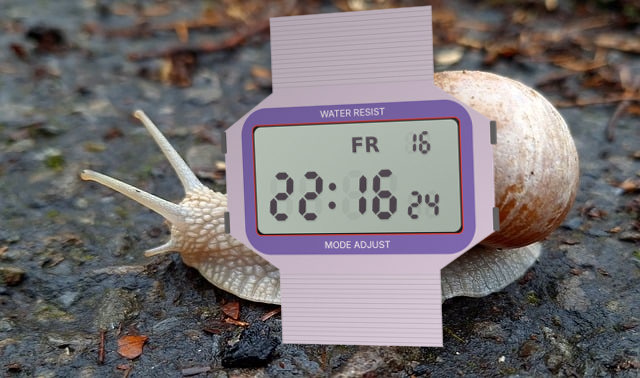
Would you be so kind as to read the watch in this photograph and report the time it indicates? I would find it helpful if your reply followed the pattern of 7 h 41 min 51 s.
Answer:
22 h 16 min 24 s
